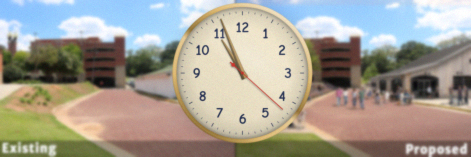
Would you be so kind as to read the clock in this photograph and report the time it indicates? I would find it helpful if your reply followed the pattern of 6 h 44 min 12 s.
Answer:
10 h 56 min 22 s
